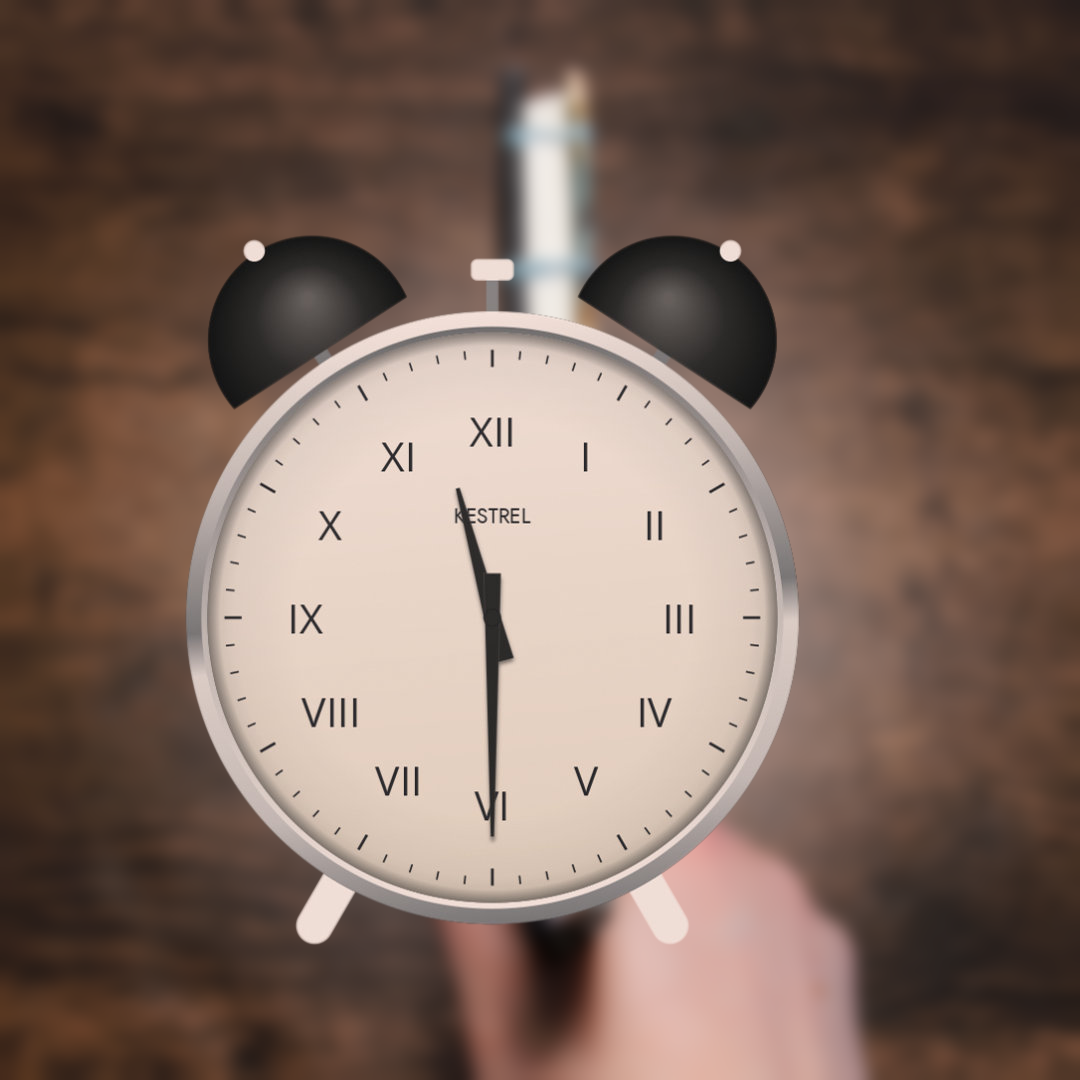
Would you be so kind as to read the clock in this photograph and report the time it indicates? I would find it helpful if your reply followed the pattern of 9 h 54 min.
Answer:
11 h 30 min
